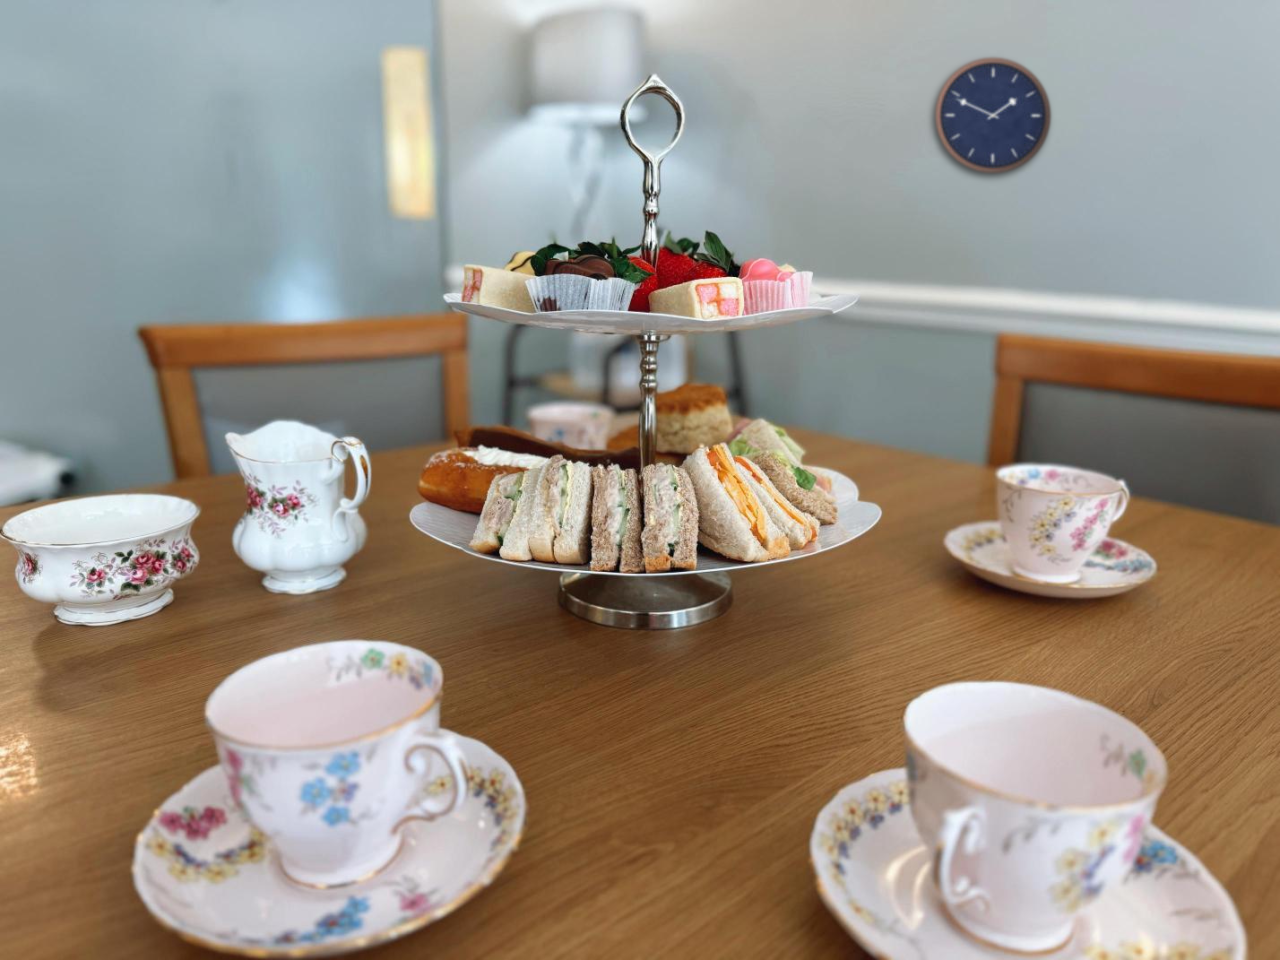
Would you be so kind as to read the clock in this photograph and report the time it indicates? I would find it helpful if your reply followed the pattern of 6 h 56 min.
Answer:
1 h 49 min
